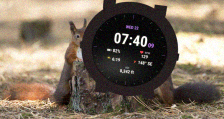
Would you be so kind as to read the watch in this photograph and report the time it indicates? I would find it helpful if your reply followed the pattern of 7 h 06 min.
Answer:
7 h 40 min
